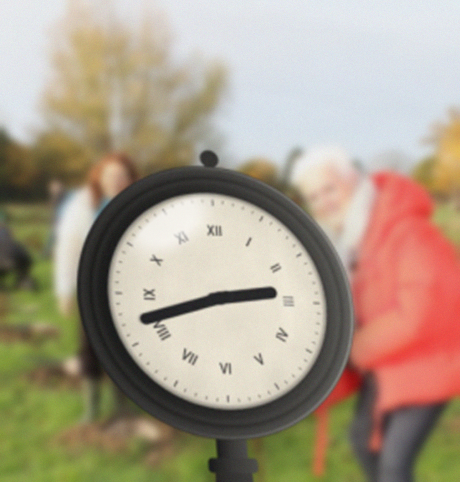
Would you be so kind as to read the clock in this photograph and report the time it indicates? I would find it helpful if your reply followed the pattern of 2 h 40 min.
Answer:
2 h 42 min
